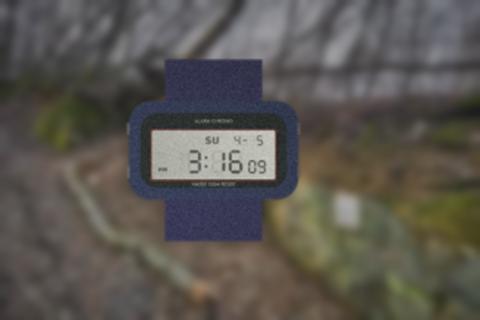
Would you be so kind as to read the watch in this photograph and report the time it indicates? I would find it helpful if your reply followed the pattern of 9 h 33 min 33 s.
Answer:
3 h 16 min 09 s
